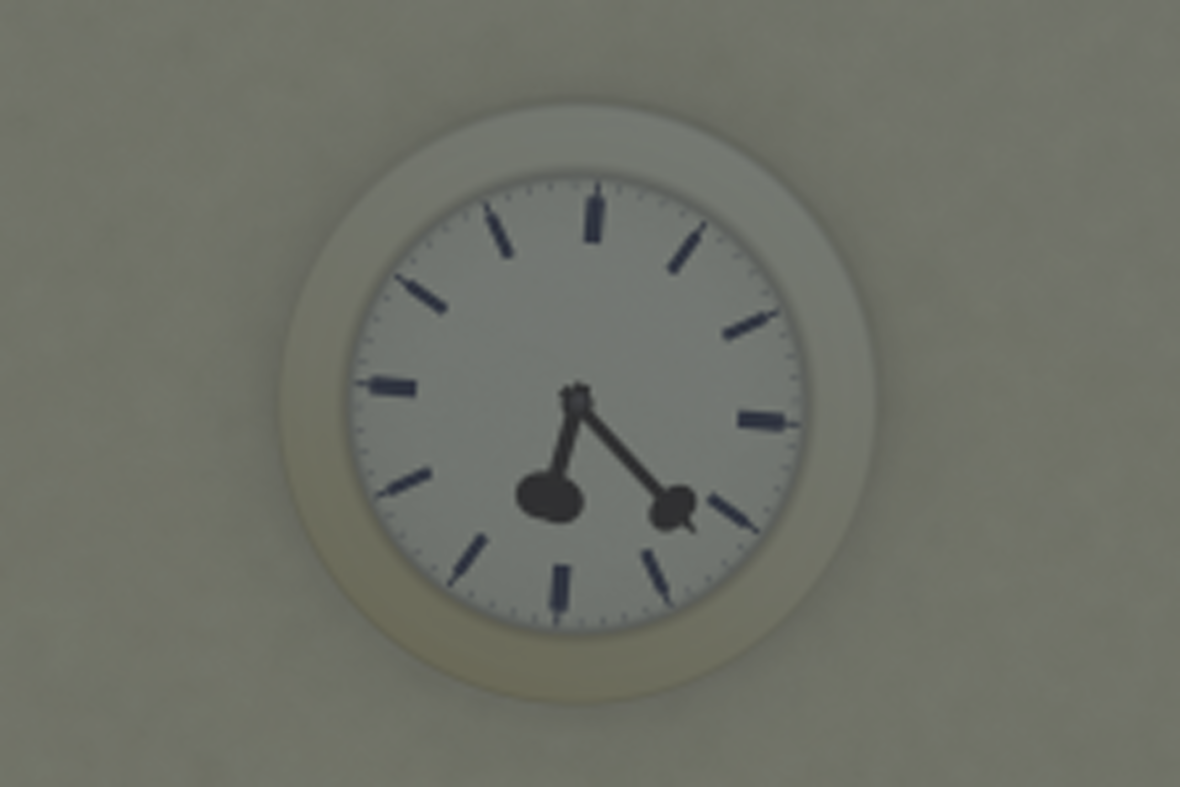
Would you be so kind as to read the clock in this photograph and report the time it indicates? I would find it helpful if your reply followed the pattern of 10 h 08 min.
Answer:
6 h 22 min
